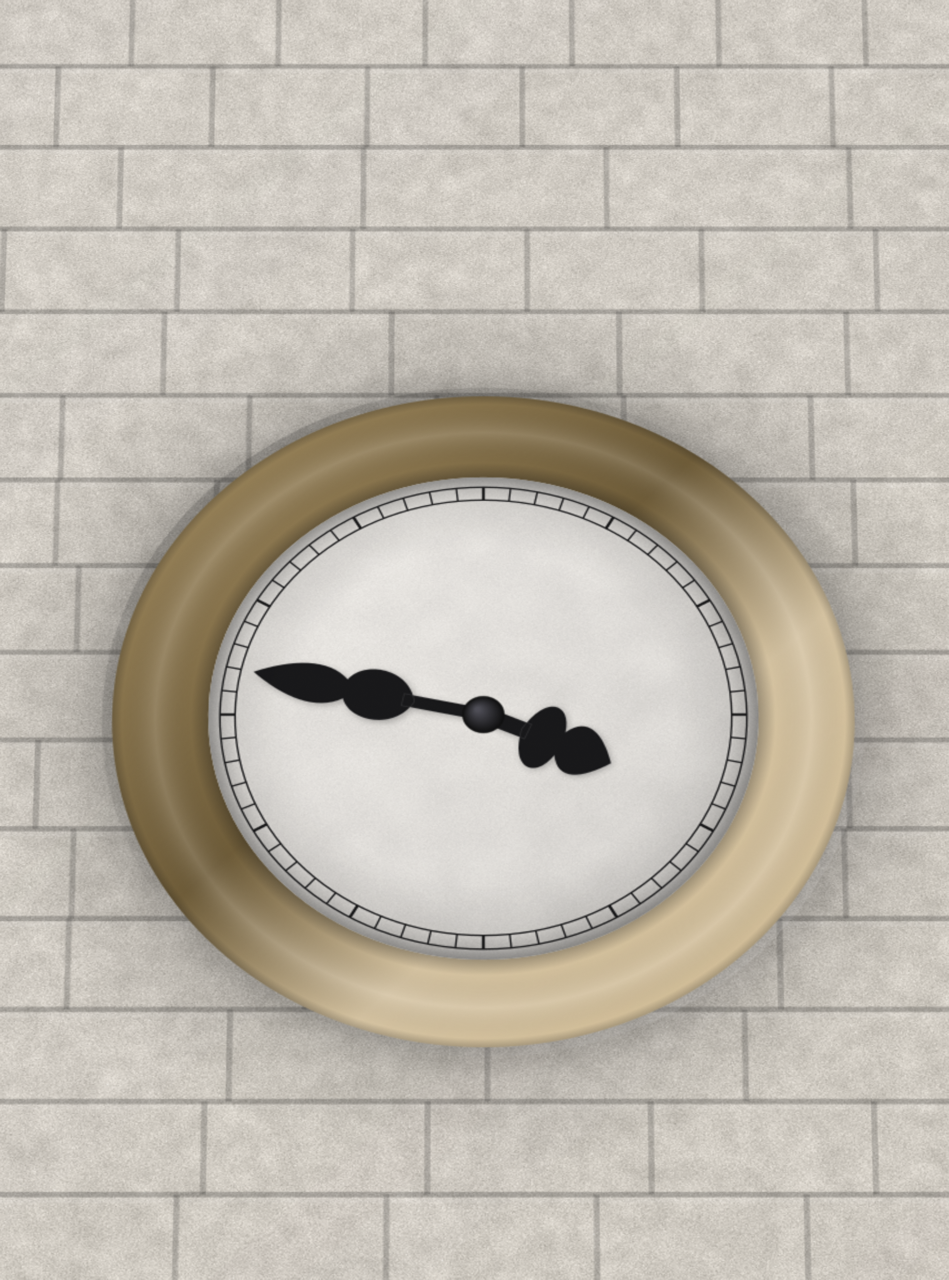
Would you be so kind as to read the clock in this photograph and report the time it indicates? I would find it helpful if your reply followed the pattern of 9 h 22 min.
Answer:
3 h 47 min
